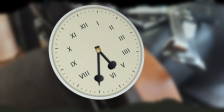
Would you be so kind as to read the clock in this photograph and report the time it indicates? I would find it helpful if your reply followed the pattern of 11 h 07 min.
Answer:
5 h 35 min
